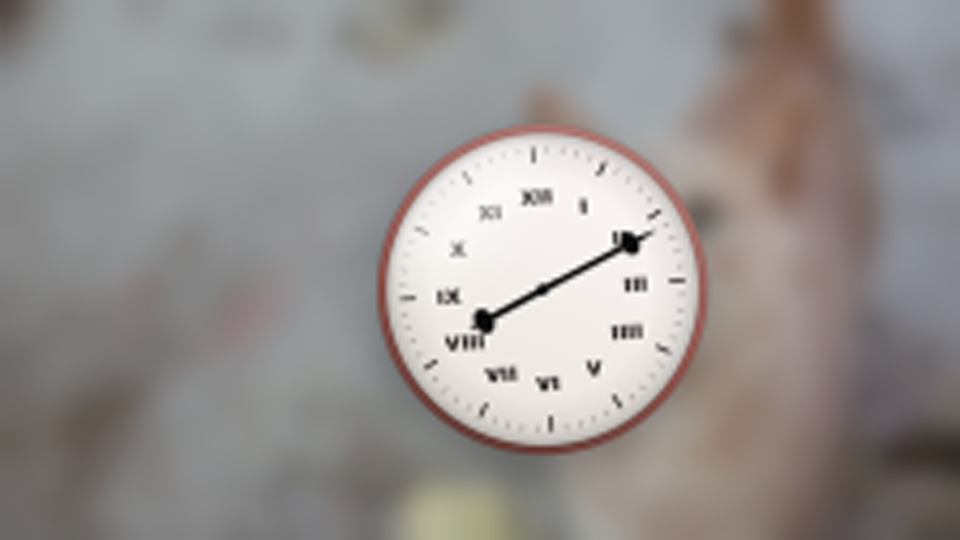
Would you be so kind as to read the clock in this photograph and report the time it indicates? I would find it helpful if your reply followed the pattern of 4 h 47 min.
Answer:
8 h 11 min
